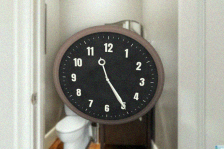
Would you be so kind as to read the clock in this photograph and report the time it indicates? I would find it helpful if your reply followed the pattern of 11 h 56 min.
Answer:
11 h 25 min
